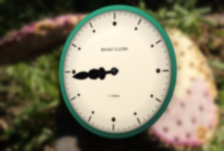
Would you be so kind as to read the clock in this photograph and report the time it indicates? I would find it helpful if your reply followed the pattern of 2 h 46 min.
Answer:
8 h 44 min
